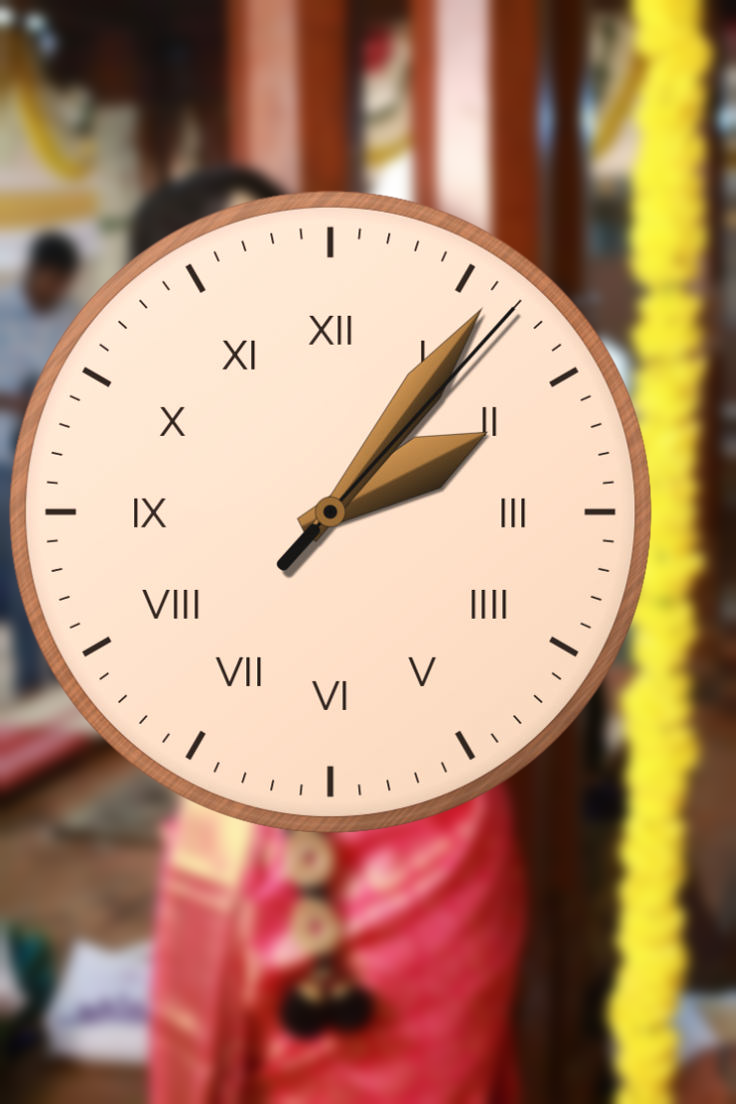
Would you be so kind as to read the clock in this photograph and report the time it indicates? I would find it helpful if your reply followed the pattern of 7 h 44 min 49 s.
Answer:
2 h 06 min 07 s
